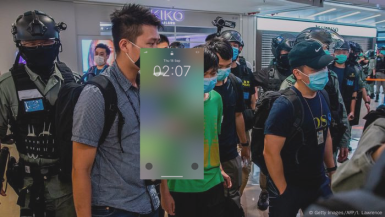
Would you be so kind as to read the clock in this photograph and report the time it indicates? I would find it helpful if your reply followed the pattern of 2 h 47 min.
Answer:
2 h 07 min
